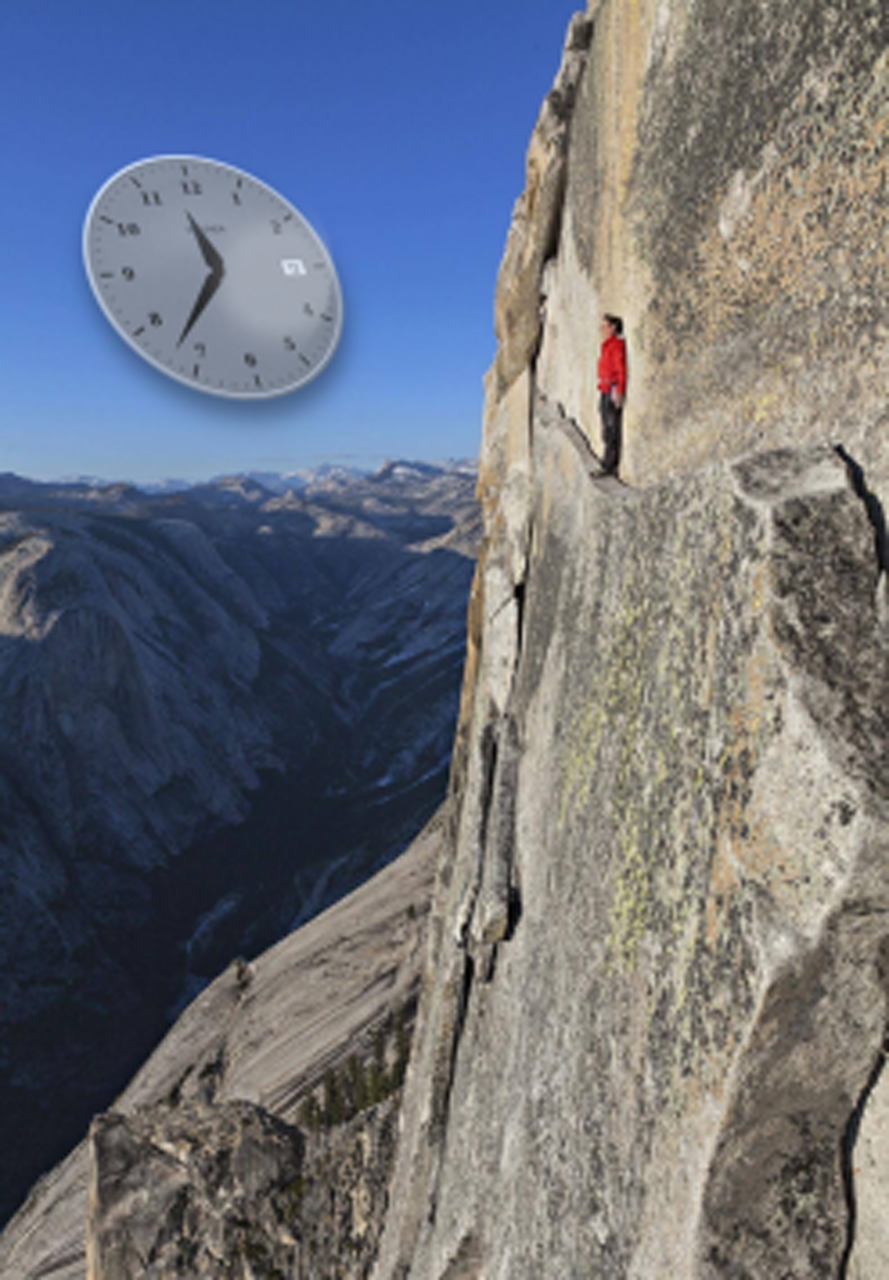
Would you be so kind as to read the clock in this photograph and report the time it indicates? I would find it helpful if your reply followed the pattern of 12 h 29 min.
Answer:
11 h 37 min
